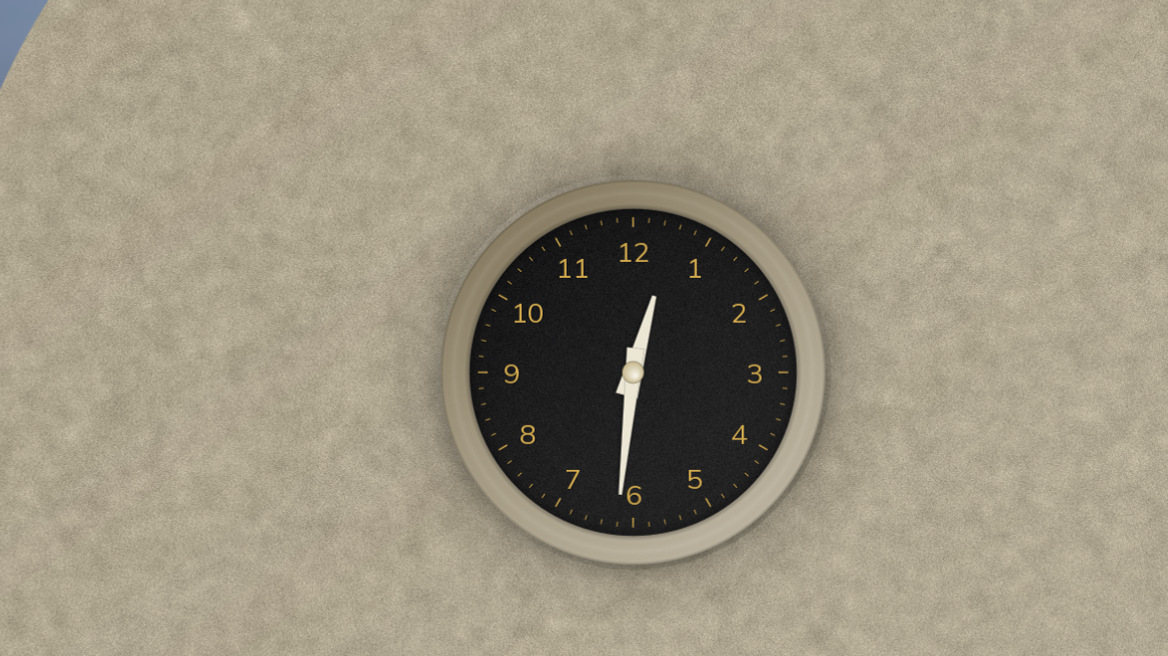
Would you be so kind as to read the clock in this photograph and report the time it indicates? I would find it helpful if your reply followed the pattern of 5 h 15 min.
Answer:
12 h 31 min
